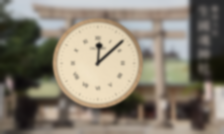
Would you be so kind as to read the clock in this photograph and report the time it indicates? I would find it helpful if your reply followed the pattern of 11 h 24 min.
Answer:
12 h 08 min
